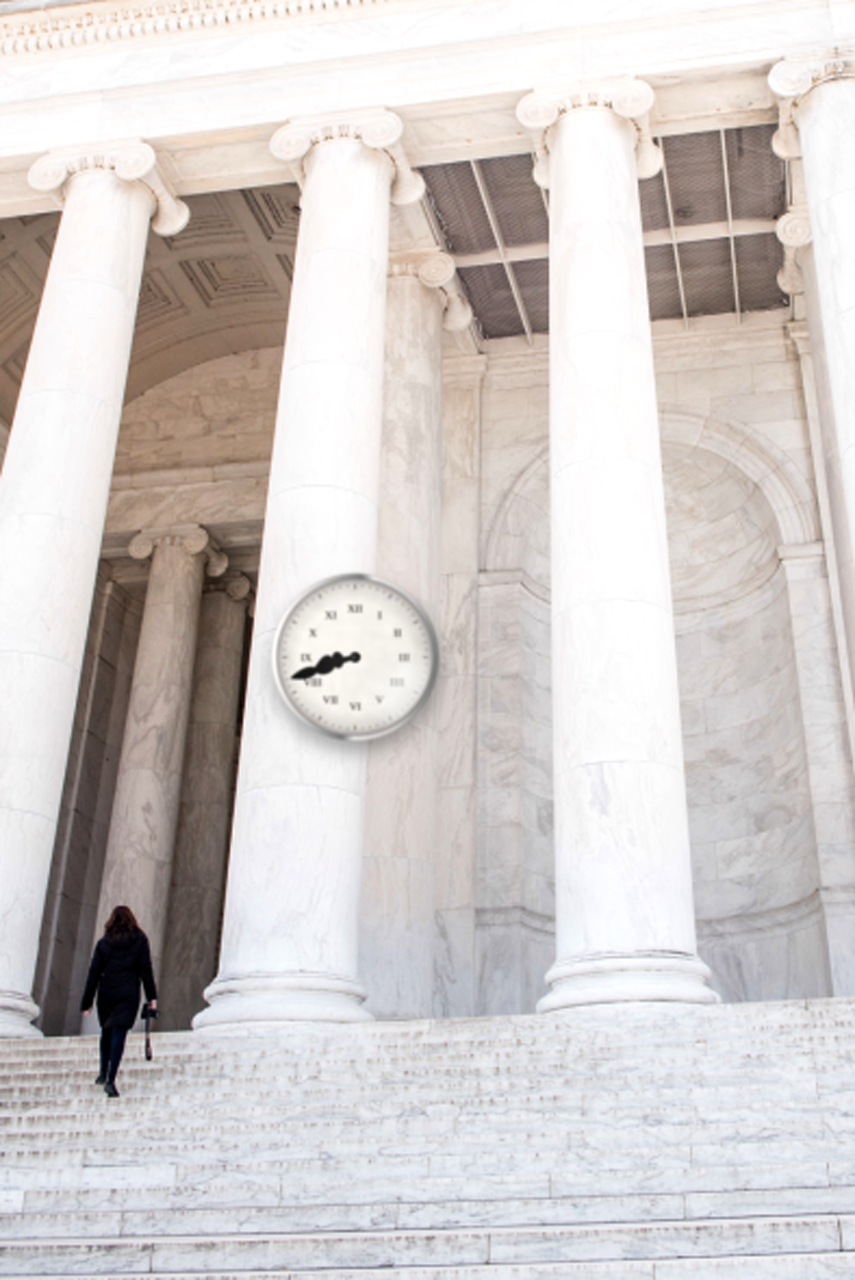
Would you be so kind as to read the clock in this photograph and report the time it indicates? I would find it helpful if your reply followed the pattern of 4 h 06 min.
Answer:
8 h 42 min
